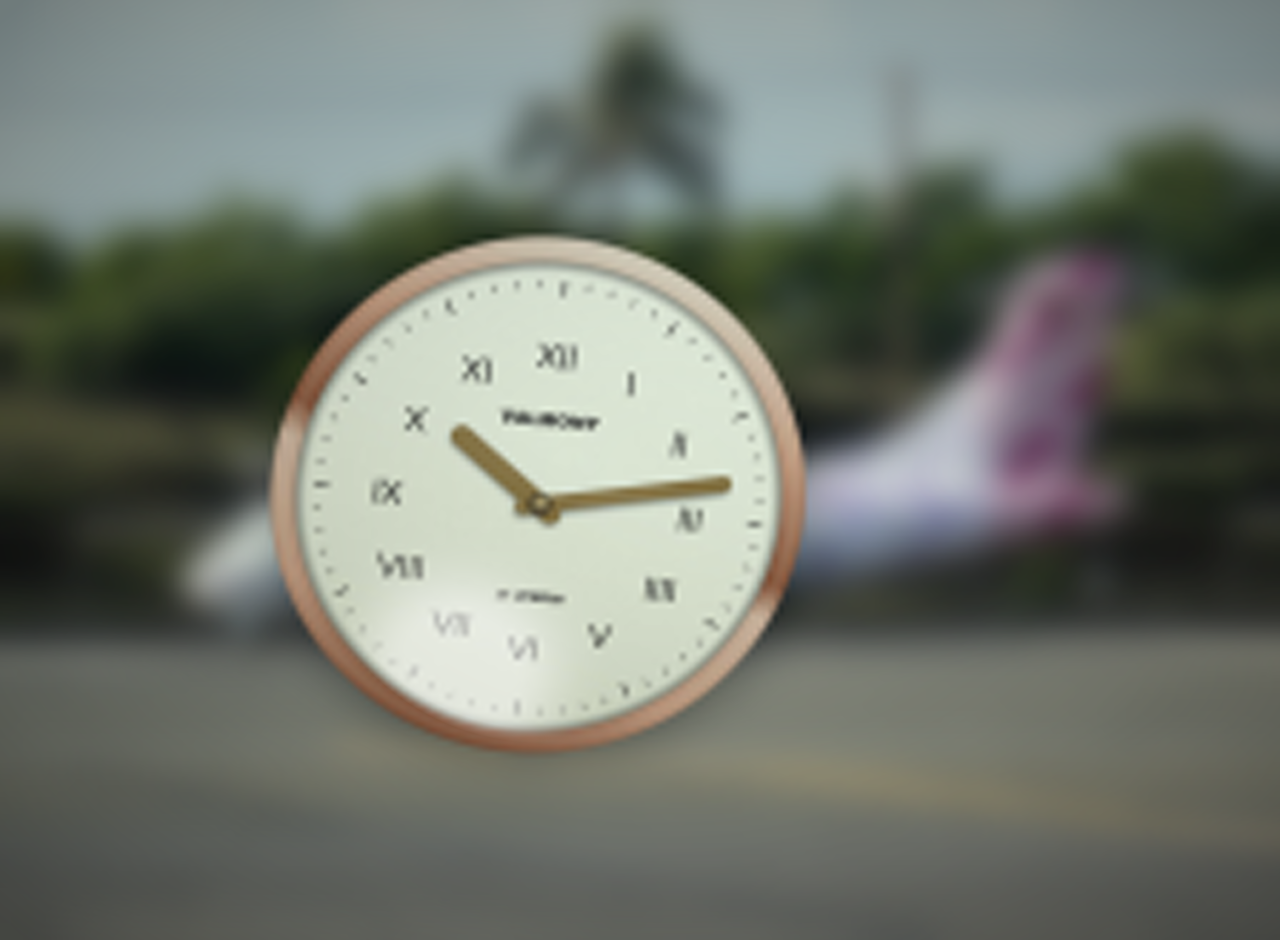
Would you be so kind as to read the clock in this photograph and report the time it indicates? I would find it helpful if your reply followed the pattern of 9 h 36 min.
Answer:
10 h 13 min
